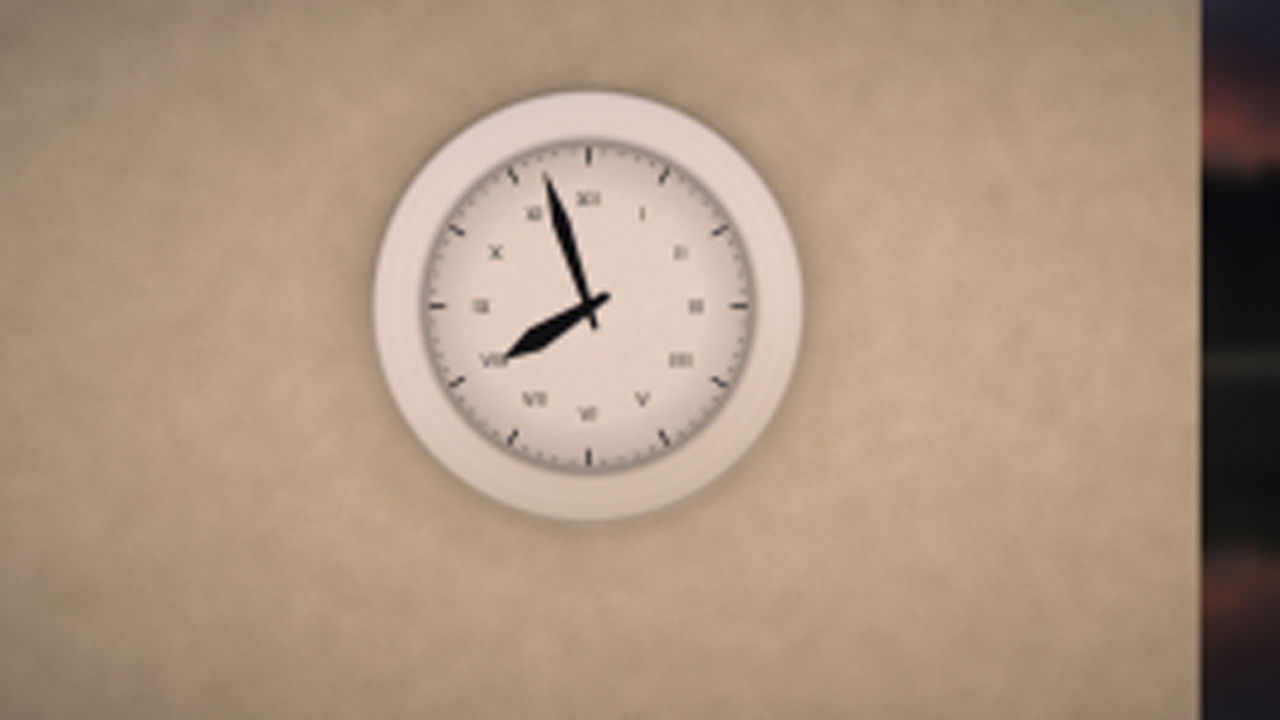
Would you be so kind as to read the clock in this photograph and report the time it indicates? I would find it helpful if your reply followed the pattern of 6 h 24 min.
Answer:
7 h 57 min
